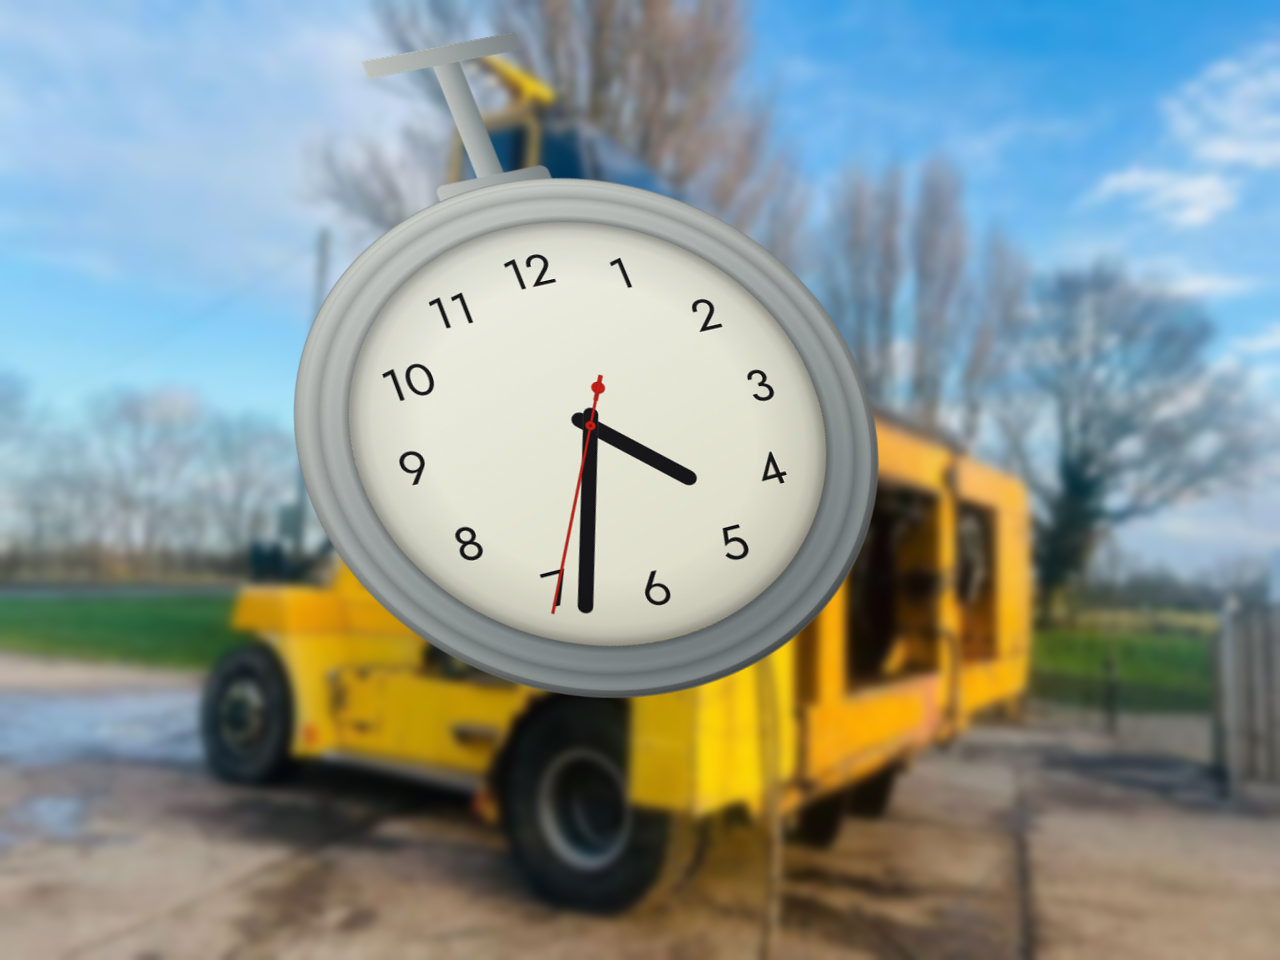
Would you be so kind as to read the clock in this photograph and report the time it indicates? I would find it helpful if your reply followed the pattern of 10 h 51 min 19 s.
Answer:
4 h 33 min 35 s
